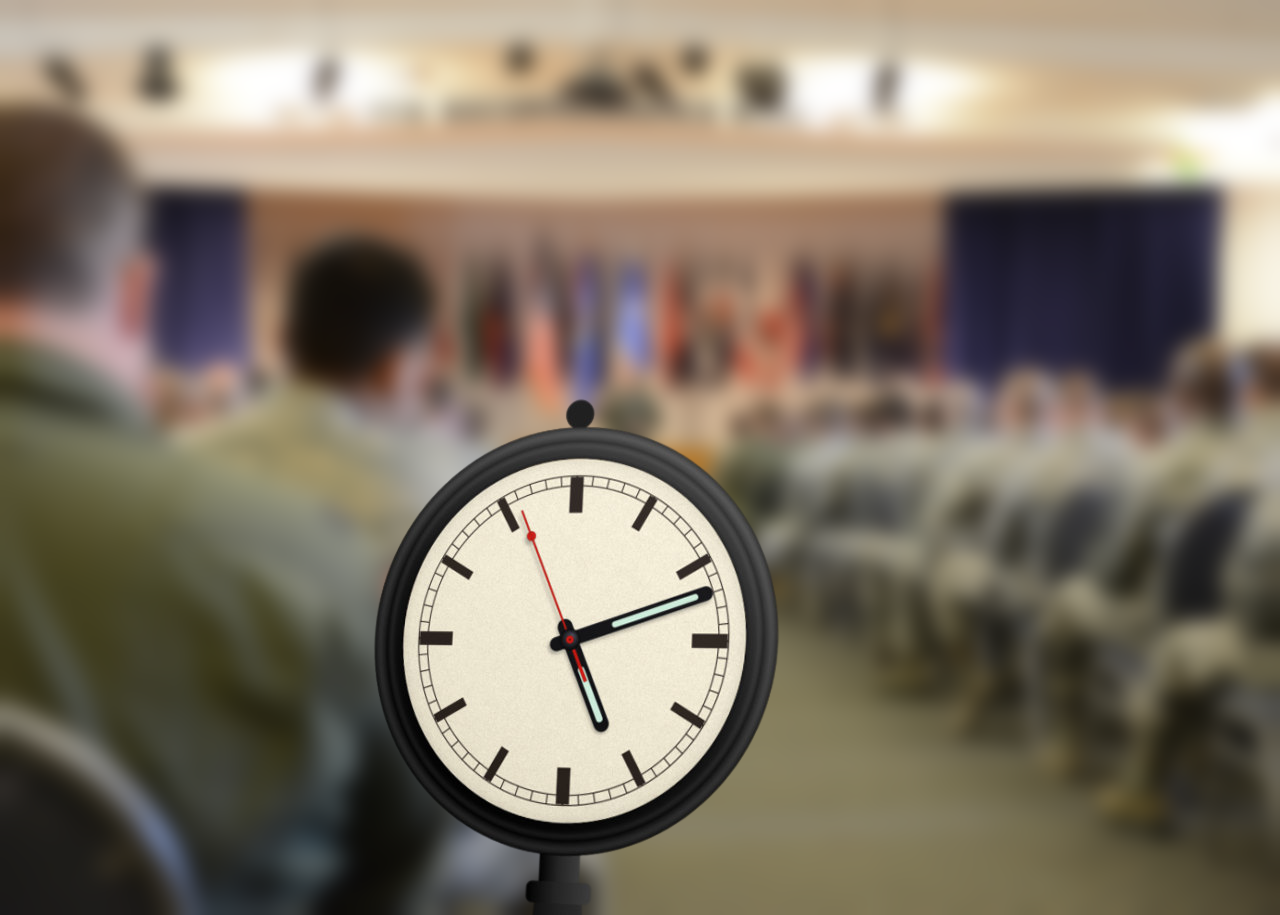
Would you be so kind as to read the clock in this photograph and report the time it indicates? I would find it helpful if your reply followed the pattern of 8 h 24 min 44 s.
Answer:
5 h 11 min 56 s
